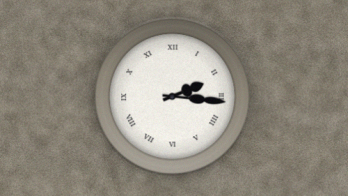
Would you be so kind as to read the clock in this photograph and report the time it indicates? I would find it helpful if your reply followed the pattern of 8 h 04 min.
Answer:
2 h 16 min
